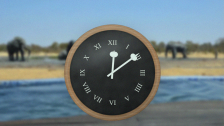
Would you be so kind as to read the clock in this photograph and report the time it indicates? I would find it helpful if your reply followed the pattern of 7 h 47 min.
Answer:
12 h 09 min
